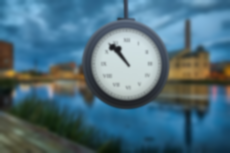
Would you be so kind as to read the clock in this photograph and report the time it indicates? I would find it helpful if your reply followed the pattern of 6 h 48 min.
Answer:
10 h 53 min
